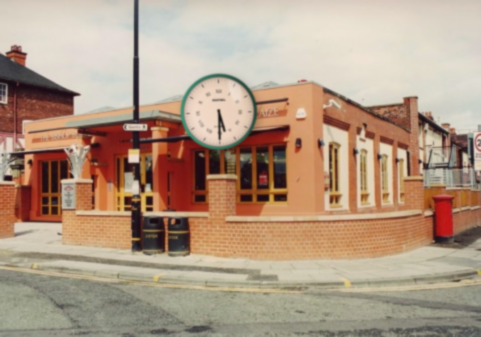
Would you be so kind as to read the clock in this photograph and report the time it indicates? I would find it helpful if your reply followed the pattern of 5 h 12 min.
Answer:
5 h 30 min
